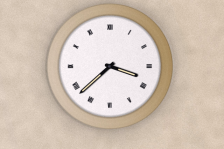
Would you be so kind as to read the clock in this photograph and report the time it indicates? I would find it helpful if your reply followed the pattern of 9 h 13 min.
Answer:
3 h 38 min
